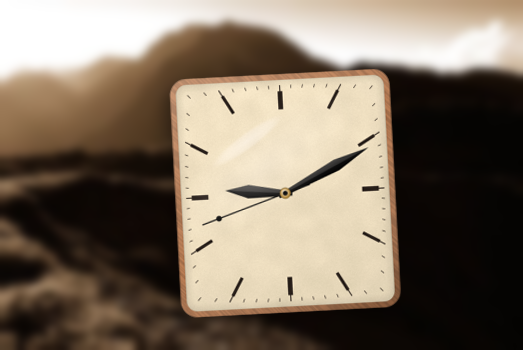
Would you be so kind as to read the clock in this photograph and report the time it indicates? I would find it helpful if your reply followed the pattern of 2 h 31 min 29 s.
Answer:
9 h 10 min 42 s
